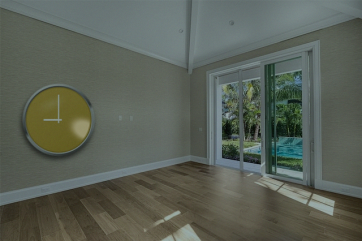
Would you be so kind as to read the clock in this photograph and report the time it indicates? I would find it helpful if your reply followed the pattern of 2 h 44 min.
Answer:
9 h 00 min
